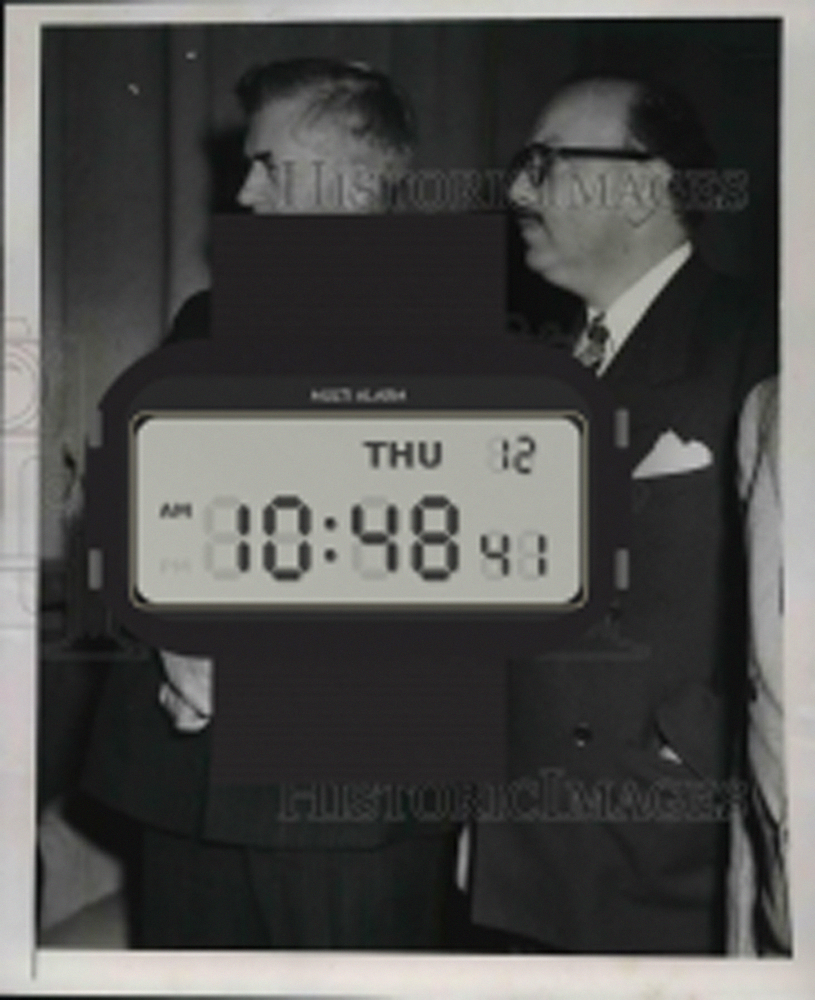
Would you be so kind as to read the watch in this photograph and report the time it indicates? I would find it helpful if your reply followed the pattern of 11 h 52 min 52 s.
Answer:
10 h 48 min 41 s
